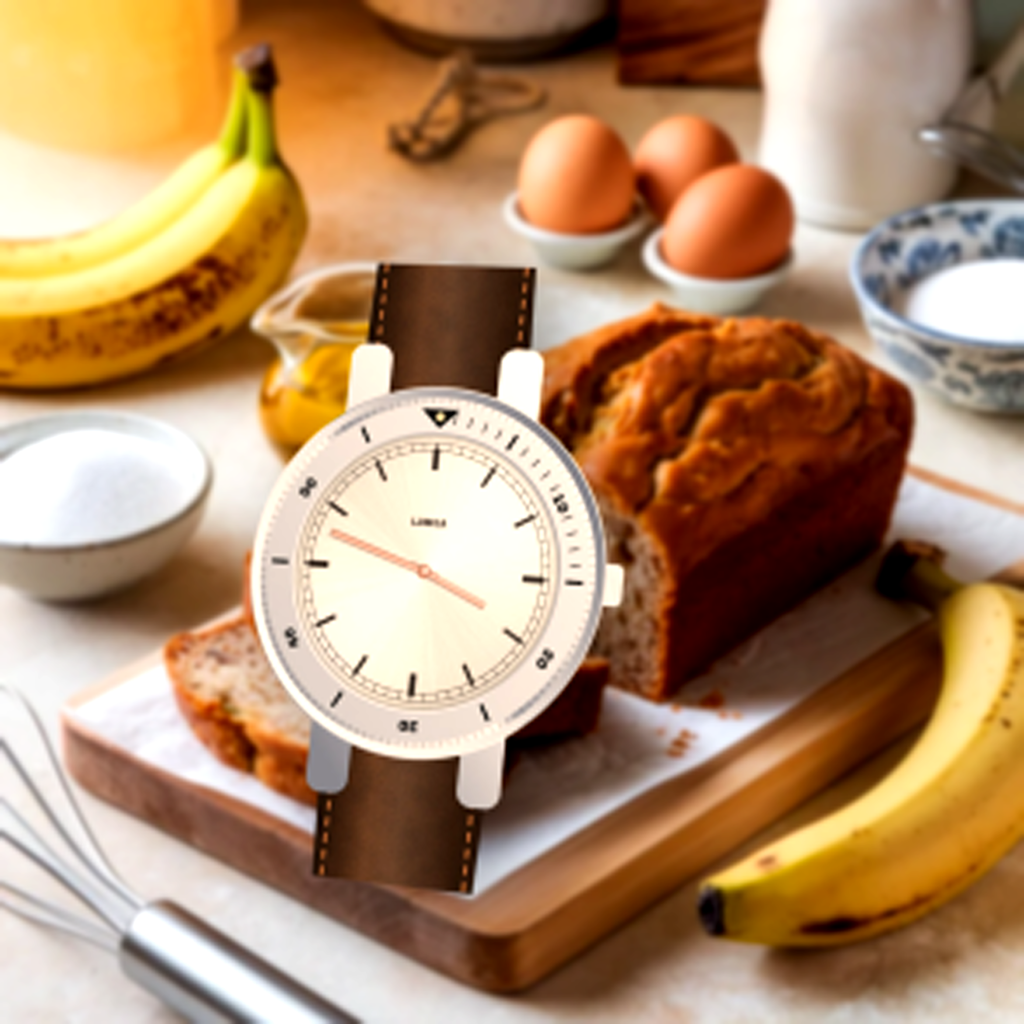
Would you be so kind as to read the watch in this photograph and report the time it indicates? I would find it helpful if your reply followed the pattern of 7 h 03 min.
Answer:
3 h 48 min
